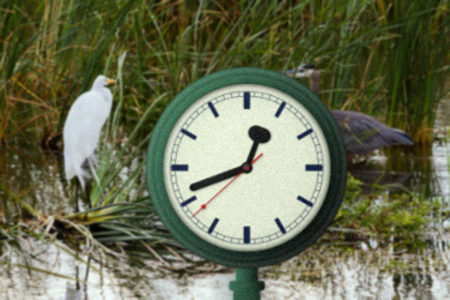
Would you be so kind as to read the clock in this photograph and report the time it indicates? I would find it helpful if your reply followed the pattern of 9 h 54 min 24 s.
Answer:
12 h 41 min 38 s
